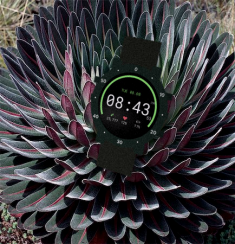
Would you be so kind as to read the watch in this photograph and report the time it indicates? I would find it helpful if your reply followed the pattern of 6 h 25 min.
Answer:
8 h 43 min
